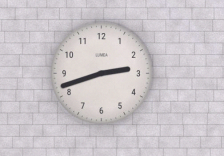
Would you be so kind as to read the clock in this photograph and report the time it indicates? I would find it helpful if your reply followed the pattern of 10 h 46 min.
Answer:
2 h 42 min
